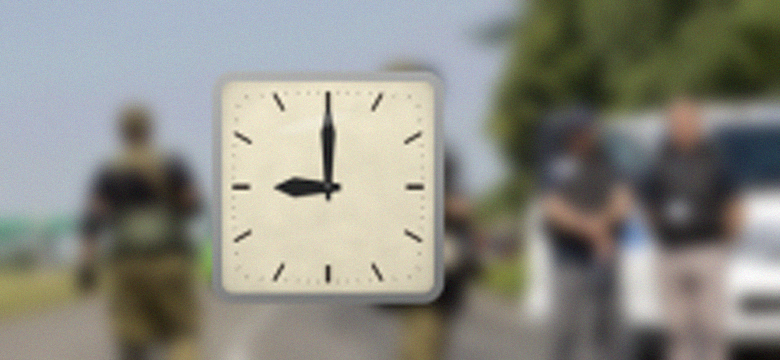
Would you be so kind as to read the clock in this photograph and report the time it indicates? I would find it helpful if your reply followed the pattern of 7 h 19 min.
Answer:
9 h 00 min
